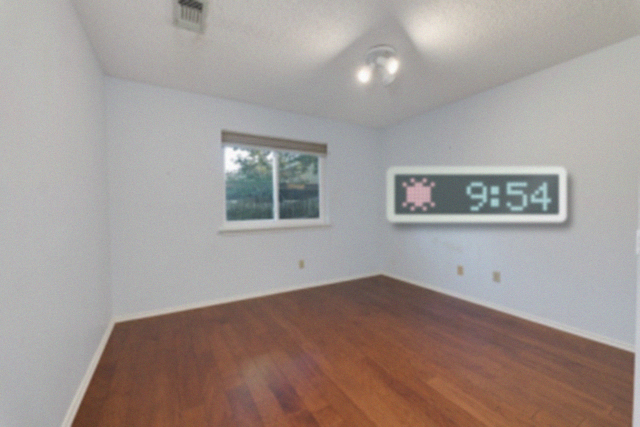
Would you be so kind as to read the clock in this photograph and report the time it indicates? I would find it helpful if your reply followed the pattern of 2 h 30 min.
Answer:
9 h 54 min
